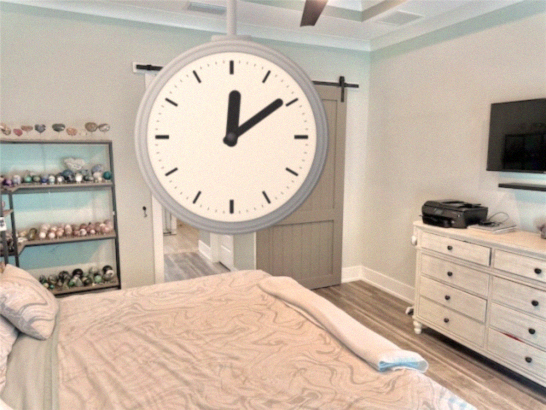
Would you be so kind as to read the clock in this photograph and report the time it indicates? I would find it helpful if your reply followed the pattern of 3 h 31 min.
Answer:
12 h 09 min
